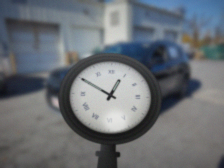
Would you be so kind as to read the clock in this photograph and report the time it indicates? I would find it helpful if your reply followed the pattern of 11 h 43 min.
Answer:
12 h 50 min
